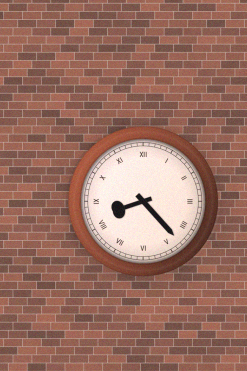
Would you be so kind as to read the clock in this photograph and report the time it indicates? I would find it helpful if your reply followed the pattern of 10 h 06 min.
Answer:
8 h 23 min
